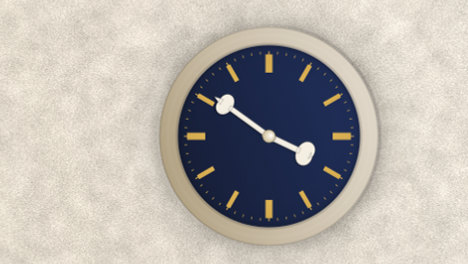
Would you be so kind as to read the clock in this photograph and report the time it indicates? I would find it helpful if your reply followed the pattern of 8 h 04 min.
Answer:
3 h 51 min
